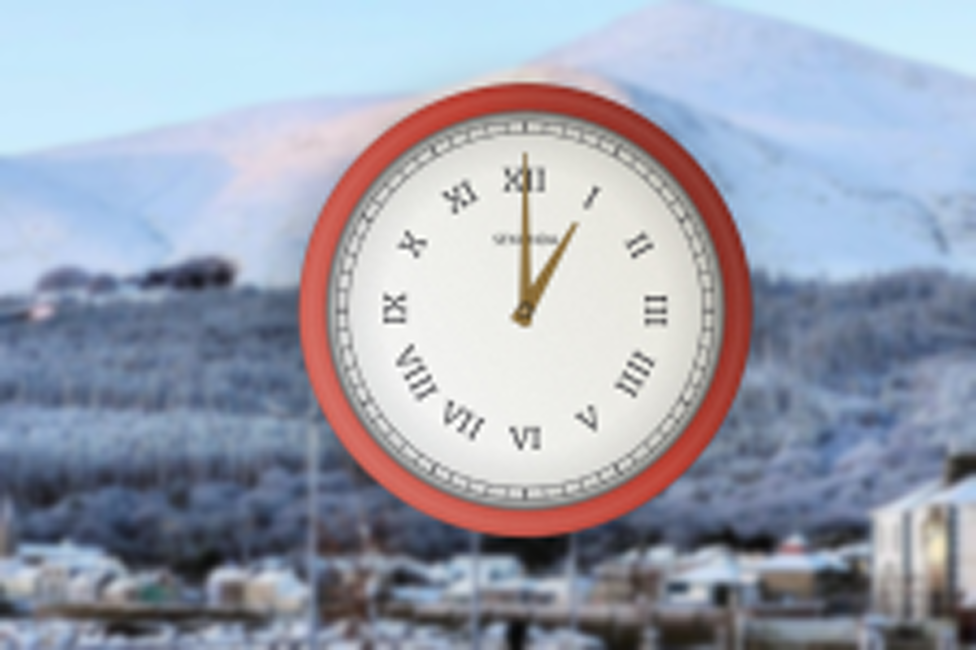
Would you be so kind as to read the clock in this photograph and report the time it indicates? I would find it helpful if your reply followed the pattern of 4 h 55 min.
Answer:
1 h 00 min
